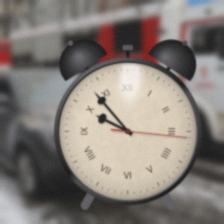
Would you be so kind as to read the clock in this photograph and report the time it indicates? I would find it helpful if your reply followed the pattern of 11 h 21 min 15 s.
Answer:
9 h 53 min 16 s
